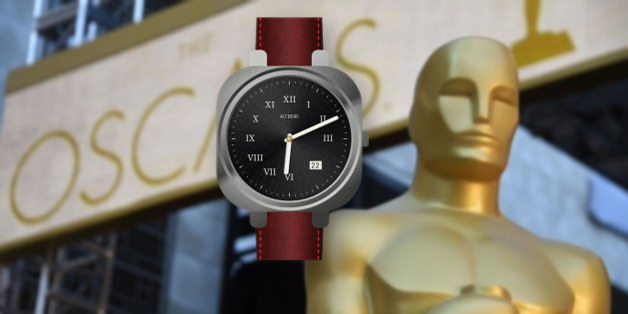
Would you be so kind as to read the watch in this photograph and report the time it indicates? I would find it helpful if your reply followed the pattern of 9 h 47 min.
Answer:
6 h 11 min
